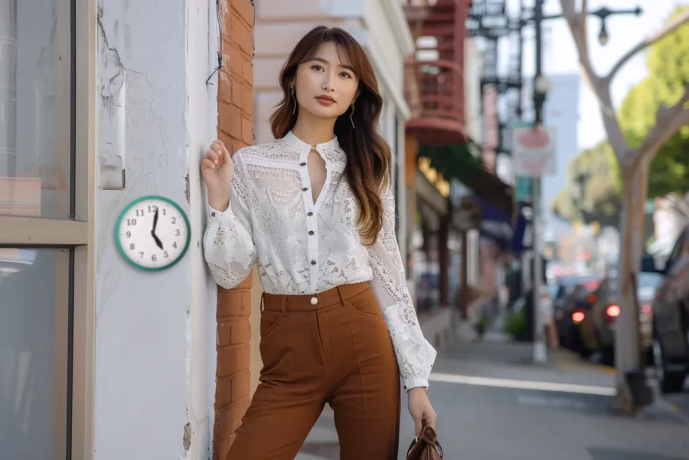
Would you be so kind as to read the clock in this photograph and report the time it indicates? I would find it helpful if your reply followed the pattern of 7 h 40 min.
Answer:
5 h 02 min
